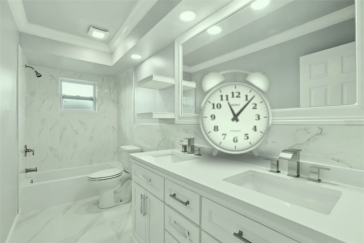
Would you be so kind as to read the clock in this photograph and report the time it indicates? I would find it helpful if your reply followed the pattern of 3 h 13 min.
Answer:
11 h 07 min
